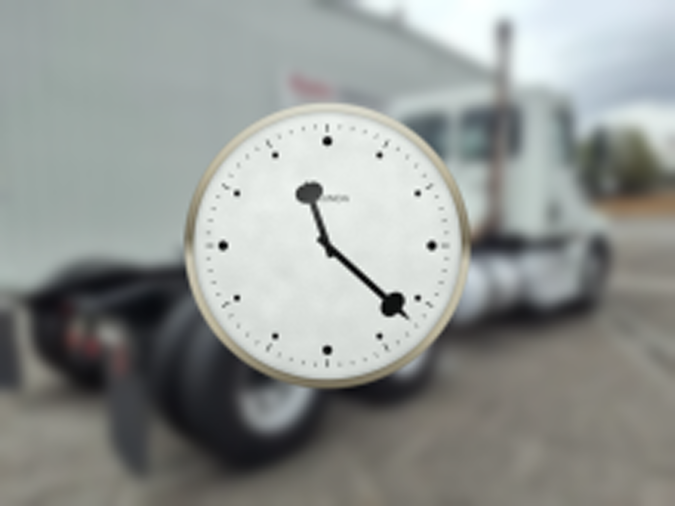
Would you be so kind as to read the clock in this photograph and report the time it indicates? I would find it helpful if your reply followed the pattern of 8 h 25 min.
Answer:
11 h 22 min
